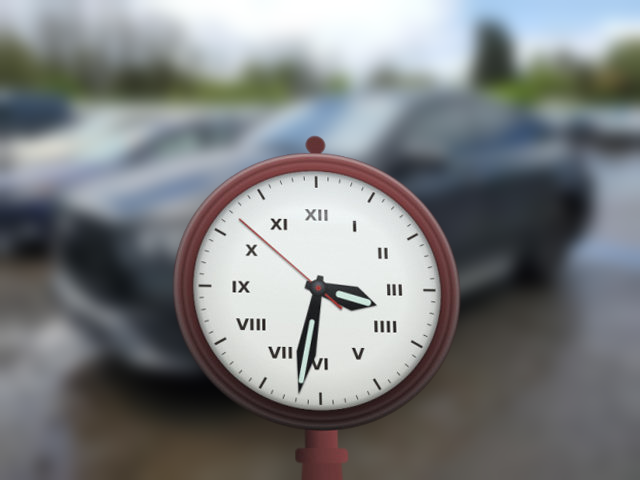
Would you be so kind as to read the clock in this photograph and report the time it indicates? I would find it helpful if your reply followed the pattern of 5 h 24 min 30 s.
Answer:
3 h 31 min 52 s
